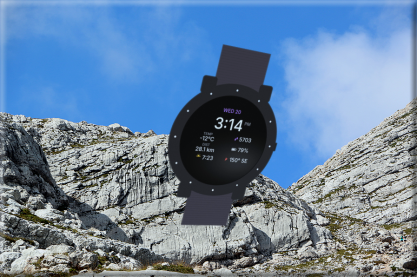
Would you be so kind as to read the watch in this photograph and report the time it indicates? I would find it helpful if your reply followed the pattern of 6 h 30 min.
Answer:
3 h 14 min
